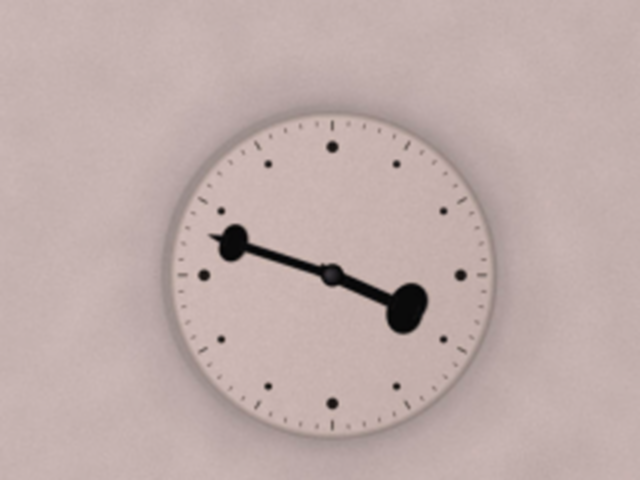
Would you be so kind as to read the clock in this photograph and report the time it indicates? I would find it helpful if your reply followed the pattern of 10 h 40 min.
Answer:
3 h 48 min
